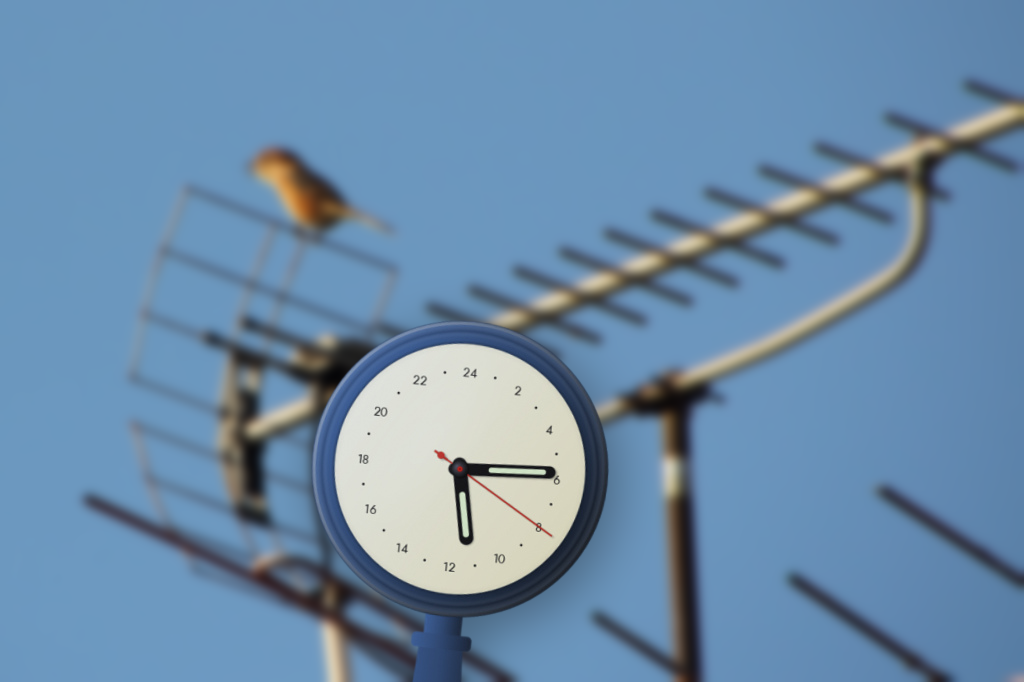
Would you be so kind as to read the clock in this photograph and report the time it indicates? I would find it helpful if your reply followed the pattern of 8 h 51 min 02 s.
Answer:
11 h 14 min 20 s
